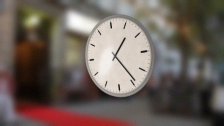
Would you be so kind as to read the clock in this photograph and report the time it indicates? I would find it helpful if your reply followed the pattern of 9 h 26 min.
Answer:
1 h 24 min
